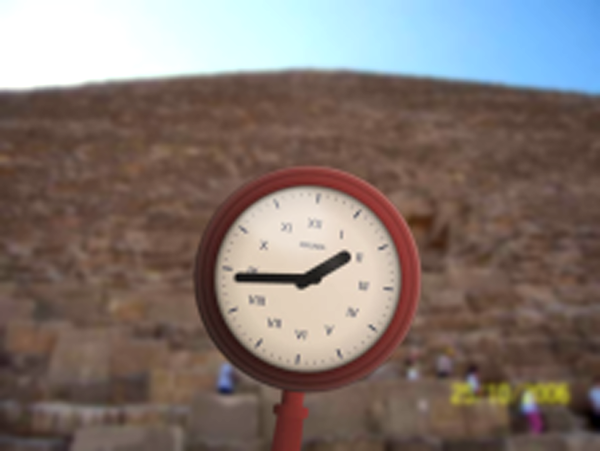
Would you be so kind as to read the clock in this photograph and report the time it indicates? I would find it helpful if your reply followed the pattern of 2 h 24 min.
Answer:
1 h 44 min
